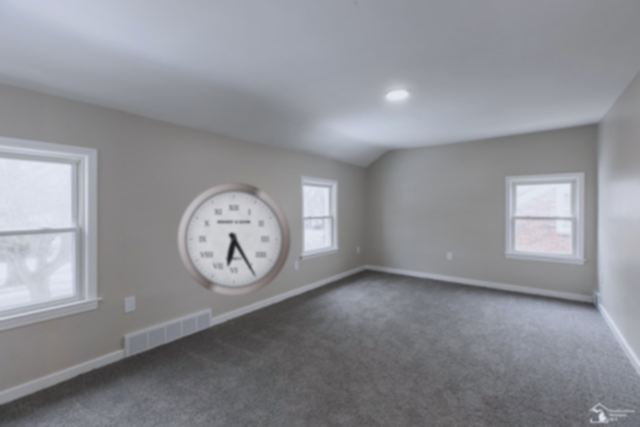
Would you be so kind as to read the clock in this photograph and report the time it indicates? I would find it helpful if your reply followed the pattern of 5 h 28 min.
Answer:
6 h 25 min
